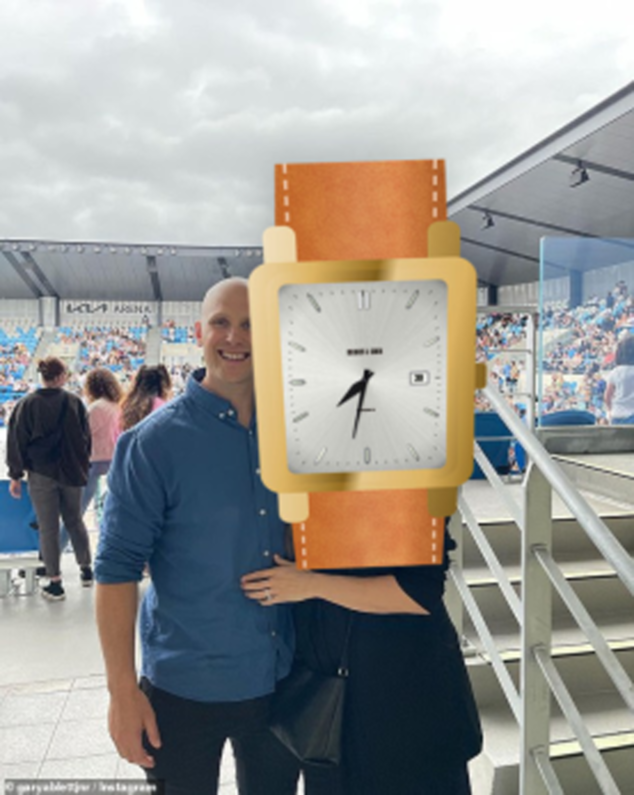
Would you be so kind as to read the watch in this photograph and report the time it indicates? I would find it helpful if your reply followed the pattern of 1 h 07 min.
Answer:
7 h 32 min
